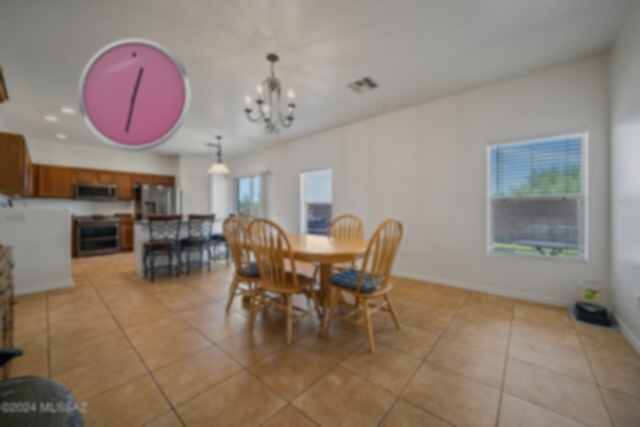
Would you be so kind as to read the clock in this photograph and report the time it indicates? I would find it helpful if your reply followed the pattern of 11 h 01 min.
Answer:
12 h 32 min
